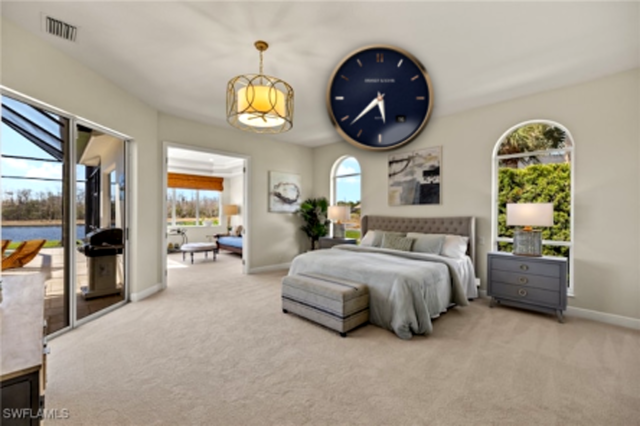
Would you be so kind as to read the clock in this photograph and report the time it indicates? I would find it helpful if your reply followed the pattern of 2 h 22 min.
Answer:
5 h 38 min
